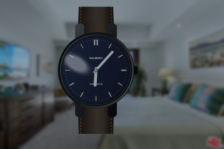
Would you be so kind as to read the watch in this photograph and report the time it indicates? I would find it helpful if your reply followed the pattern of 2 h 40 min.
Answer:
6 h 07 min
